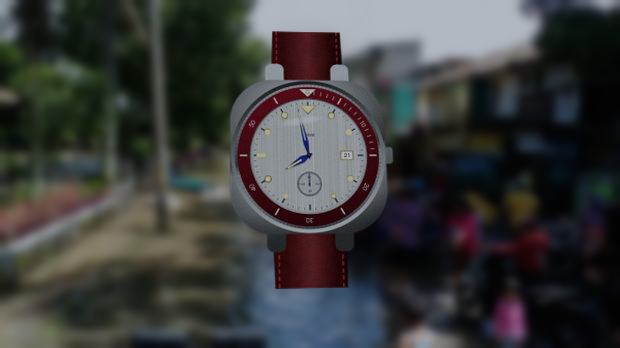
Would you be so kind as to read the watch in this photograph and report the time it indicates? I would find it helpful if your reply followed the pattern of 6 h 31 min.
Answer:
7 h 58 min
